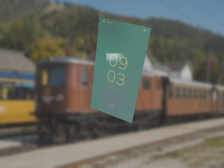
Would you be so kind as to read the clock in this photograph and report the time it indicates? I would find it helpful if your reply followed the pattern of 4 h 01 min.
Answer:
9 h 03 min
